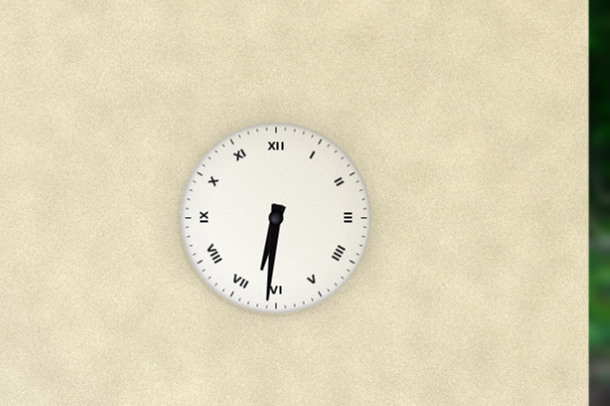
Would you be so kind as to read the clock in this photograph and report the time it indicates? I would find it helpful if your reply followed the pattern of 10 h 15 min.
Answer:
6 h 31 min
